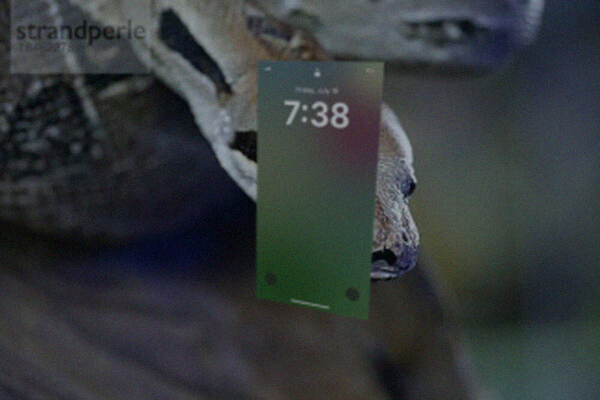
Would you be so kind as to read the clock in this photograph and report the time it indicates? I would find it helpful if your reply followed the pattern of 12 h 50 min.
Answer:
7 h 38 min
